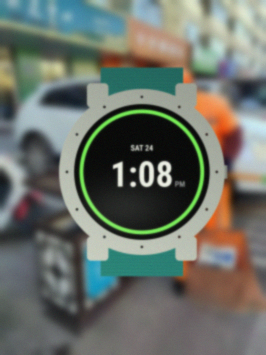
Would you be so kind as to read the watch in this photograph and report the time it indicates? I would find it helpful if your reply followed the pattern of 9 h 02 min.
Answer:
1 h 08 min
